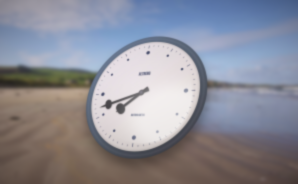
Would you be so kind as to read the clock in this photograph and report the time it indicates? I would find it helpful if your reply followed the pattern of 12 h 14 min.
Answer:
7 h 42 min
